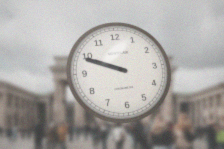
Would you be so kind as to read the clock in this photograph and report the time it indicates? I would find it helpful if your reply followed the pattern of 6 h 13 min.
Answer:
9 h 49 min
